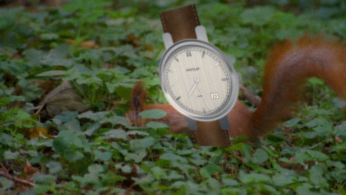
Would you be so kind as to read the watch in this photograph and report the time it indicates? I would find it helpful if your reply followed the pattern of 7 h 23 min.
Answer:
7 h 28 min
